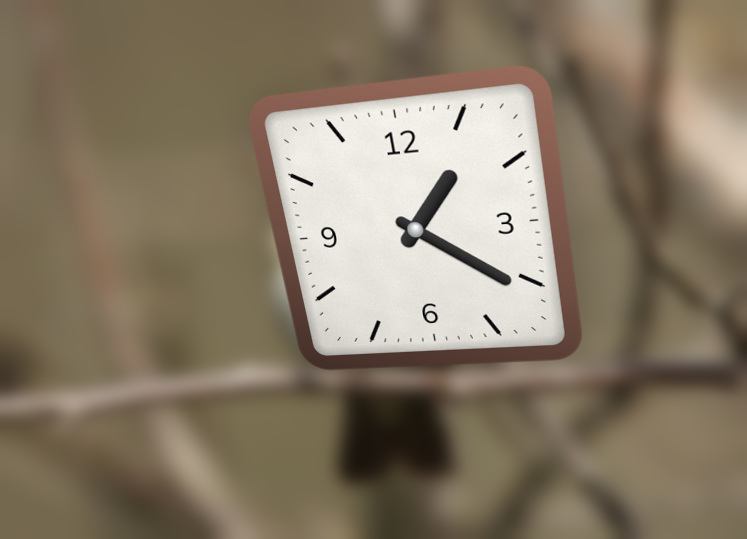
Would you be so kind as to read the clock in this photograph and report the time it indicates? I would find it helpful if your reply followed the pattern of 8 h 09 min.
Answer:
1 h 21 min
